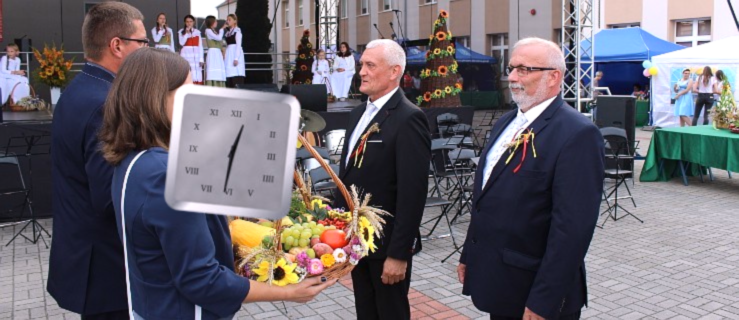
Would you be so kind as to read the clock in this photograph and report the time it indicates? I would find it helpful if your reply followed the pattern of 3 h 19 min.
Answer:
12 h 31 min
